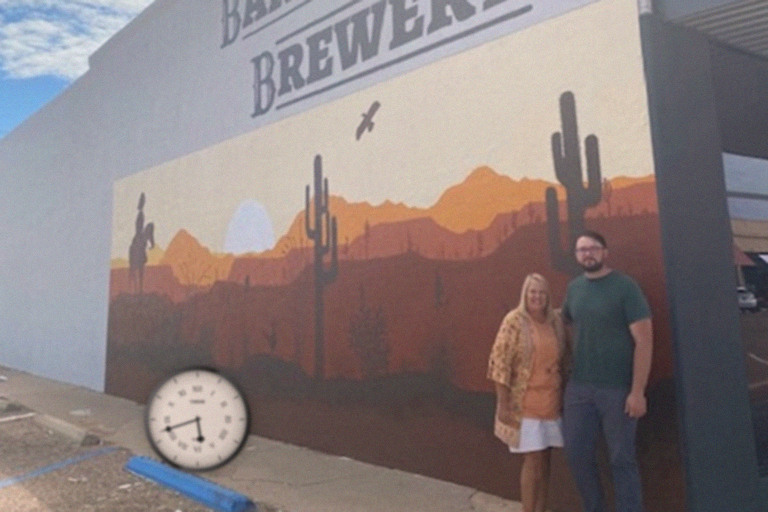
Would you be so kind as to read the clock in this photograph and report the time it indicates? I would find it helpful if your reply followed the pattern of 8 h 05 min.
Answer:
5 h 42 min
